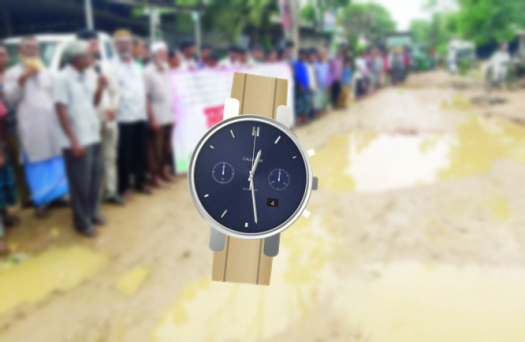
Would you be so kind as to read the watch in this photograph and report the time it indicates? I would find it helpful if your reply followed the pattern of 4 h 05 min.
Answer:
12 h 28 min
